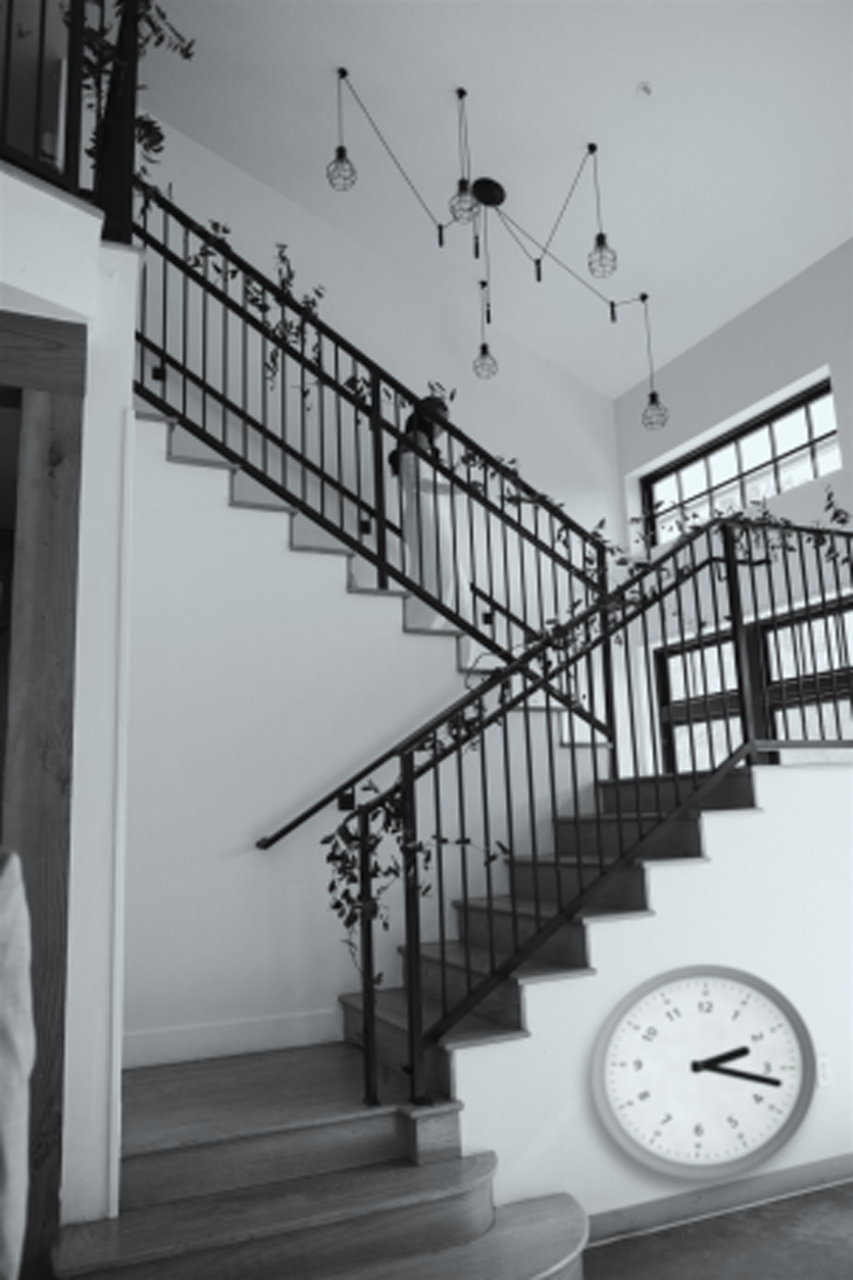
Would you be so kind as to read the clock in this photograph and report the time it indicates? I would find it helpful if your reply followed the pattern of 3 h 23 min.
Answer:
2 h 17 min
